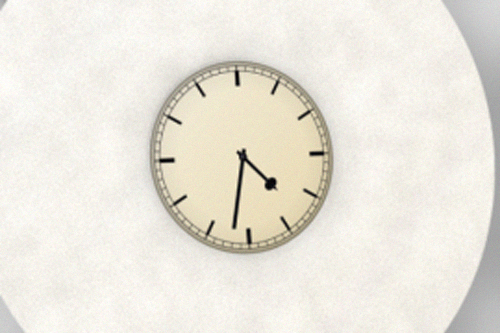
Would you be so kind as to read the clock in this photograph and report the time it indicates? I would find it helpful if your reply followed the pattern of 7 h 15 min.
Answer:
4 h 32 min
